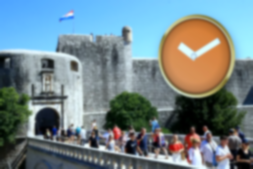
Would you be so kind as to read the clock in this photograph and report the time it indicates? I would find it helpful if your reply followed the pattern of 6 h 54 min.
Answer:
10 h 10 min
